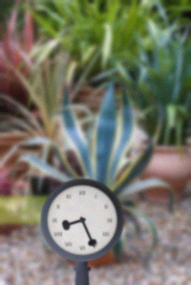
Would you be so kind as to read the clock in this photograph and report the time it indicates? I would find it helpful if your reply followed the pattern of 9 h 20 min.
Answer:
8 h 26 min
